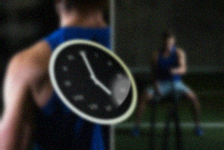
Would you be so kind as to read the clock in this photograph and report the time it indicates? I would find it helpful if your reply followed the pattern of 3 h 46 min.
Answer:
5 h 00 min
